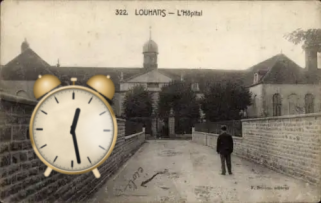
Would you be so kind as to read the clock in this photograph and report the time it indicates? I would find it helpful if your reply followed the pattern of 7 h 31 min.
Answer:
12 h 28 min
